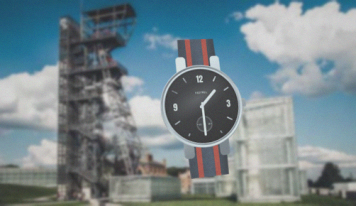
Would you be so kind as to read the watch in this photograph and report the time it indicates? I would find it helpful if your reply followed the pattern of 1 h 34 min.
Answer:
1 h 30 min
